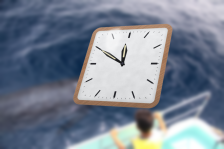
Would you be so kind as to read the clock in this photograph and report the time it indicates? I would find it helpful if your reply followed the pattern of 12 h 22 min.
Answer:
11 h 50 min
